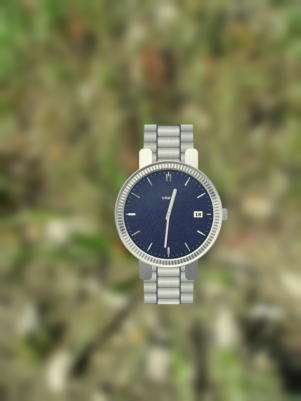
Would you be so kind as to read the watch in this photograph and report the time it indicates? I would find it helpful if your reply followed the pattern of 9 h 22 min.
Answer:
12 h 31 min
